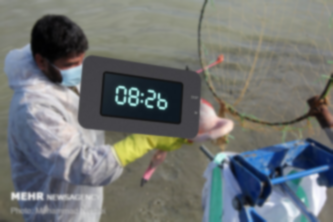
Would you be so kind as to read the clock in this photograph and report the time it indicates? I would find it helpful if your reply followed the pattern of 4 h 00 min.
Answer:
8 h 26 min
